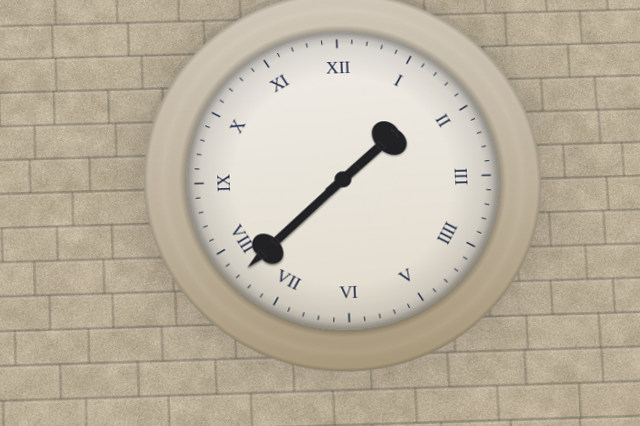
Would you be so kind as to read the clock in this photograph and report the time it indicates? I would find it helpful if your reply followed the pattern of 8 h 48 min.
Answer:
1 h 38 min
